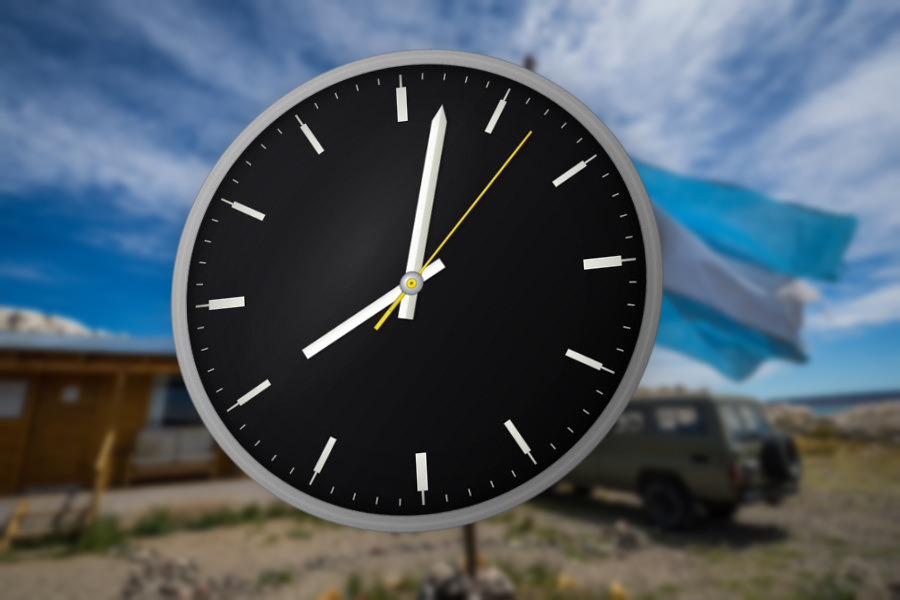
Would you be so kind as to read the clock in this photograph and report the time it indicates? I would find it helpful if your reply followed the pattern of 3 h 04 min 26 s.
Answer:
8 h 02 min 07 s
